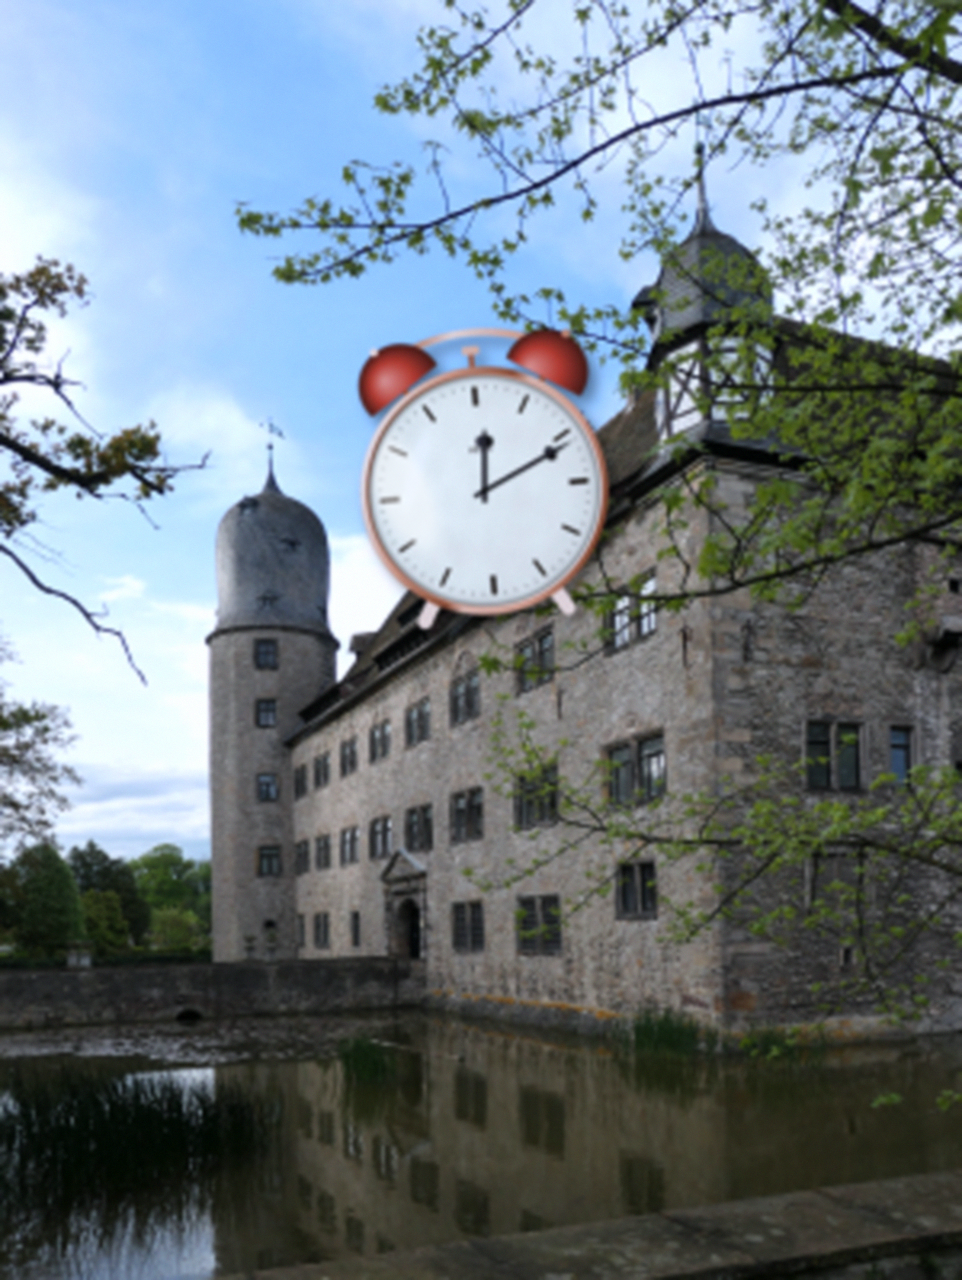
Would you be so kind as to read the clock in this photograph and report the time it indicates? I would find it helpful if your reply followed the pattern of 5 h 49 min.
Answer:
12 h 11 min
